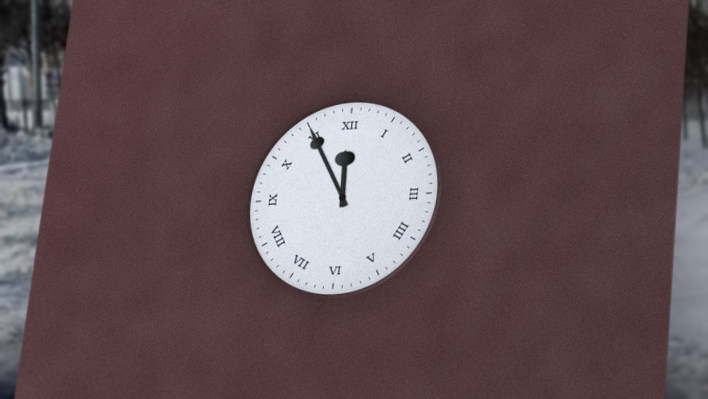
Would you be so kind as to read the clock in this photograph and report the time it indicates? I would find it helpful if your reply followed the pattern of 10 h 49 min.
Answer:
11 h 55 min
